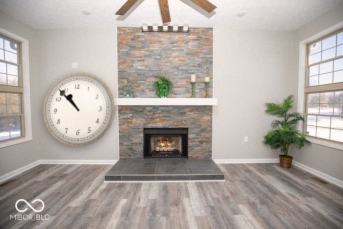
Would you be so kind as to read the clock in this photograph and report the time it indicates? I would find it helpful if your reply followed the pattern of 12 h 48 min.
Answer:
10 h 53 min
